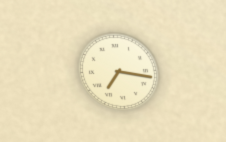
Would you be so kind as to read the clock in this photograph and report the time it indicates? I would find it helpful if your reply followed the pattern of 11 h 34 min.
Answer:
7 h 17 min
